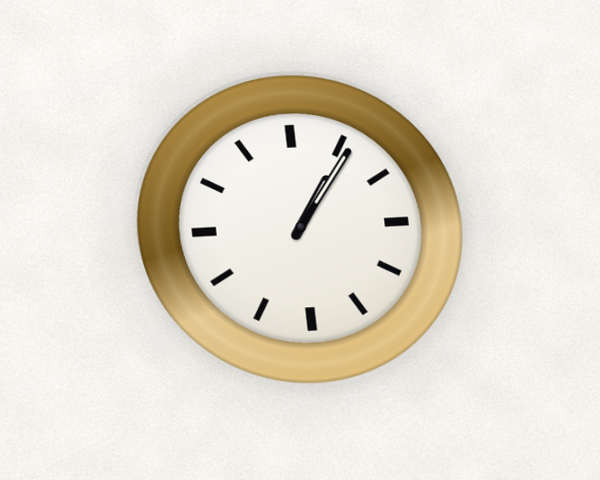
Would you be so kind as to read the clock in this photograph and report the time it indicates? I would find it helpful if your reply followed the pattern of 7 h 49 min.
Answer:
1 h 06 min
